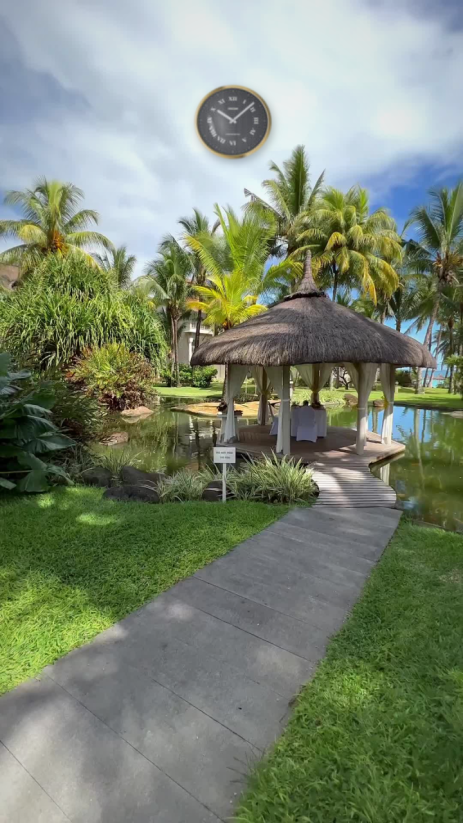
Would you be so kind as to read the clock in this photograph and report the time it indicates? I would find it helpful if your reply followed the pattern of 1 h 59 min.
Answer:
10 h 08 min
